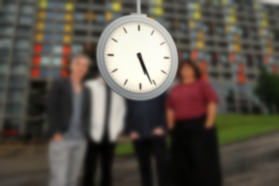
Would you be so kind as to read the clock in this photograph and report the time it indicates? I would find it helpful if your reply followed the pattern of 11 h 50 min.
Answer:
5 h 26 min
